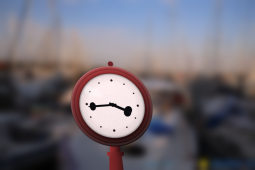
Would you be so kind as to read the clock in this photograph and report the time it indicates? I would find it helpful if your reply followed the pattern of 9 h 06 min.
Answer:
3 h 44 min
